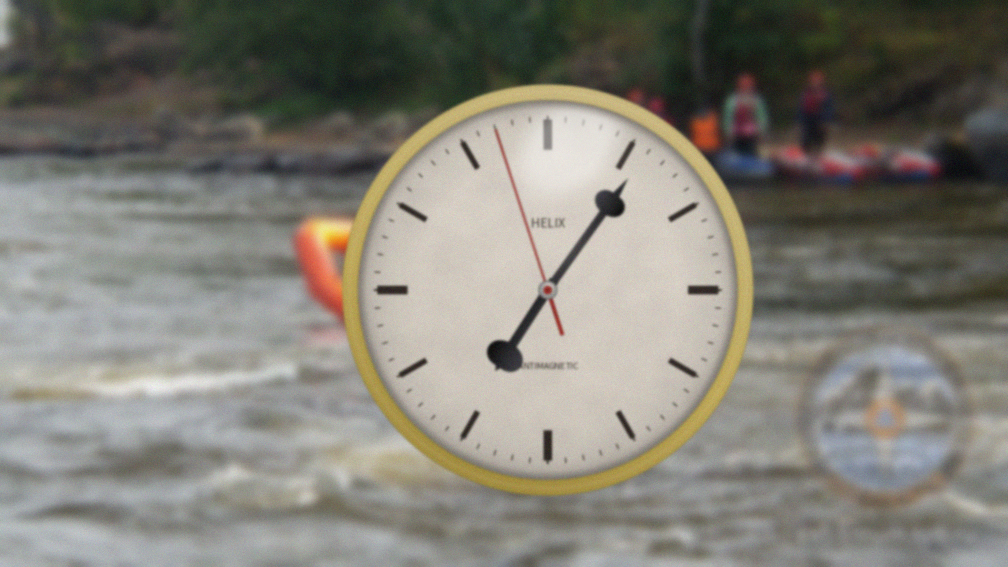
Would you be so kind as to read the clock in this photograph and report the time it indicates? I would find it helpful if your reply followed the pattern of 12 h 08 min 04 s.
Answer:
7 h 05 min 57 s
